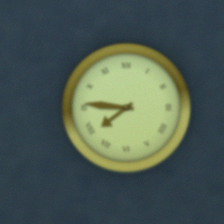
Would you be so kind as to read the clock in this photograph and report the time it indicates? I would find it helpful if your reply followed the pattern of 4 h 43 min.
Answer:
7 h 46 min
